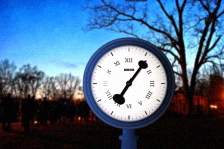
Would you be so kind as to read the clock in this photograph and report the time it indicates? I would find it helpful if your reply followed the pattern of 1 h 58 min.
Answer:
7 h 06 min
